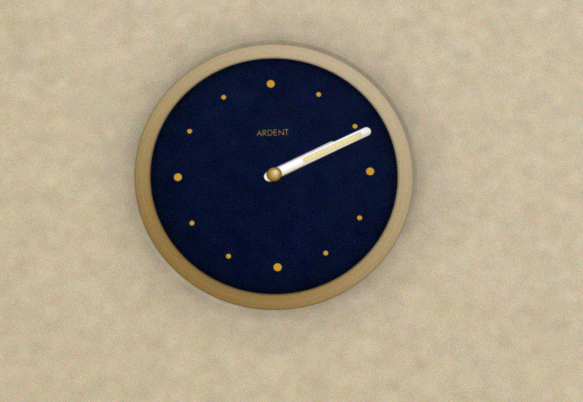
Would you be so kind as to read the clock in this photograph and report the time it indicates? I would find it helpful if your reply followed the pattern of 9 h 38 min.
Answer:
2 h 11 min
